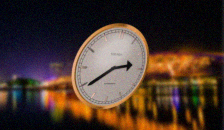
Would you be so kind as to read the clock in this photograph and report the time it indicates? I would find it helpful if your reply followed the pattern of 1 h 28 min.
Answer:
2 h 39 min
